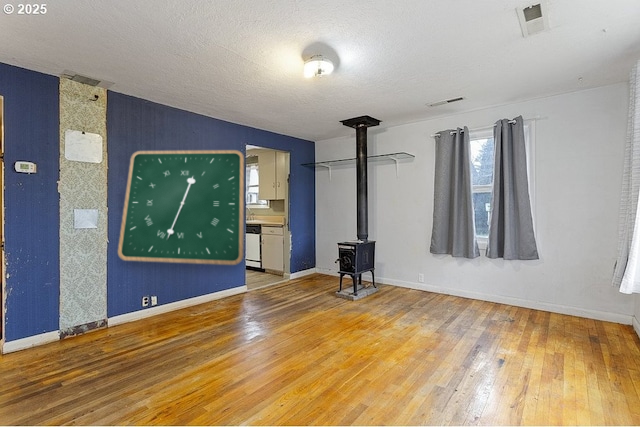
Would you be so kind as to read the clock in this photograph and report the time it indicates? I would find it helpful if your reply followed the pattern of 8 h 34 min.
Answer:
12 h 33 min
